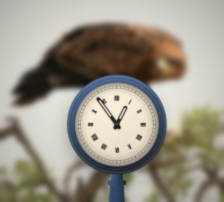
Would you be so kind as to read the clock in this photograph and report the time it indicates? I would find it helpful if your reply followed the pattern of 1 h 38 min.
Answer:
12 h 54 min
